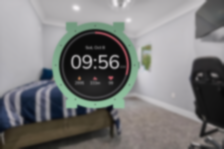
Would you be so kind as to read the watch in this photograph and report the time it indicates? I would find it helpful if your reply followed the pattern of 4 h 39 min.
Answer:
9 h 56 min
